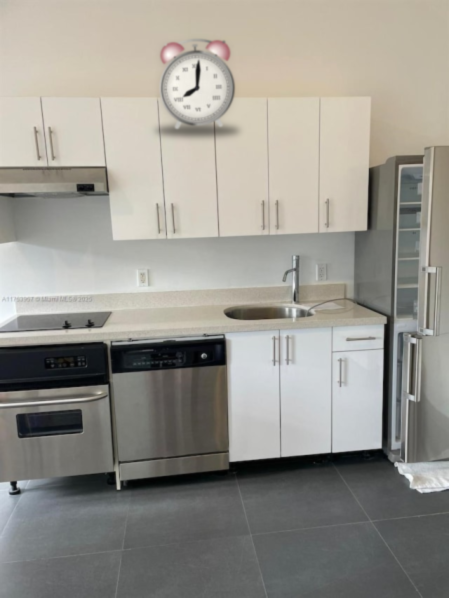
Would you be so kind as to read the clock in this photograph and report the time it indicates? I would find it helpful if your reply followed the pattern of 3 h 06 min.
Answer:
8 h 01 min
